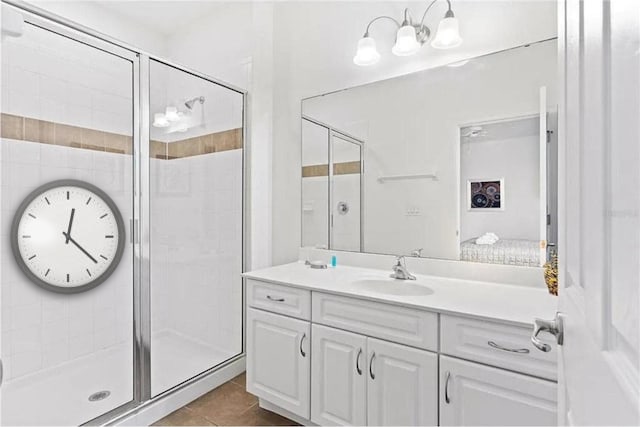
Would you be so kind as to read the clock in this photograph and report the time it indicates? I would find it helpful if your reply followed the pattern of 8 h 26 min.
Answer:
12 h 22 min
